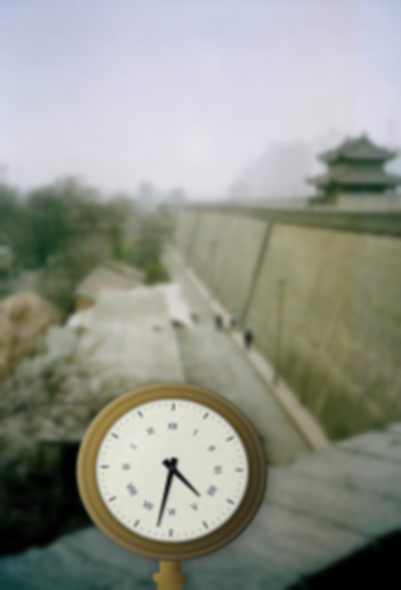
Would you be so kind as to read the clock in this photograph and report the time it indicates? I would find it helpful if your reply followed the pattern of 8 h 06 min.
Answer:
4 h 32 min
